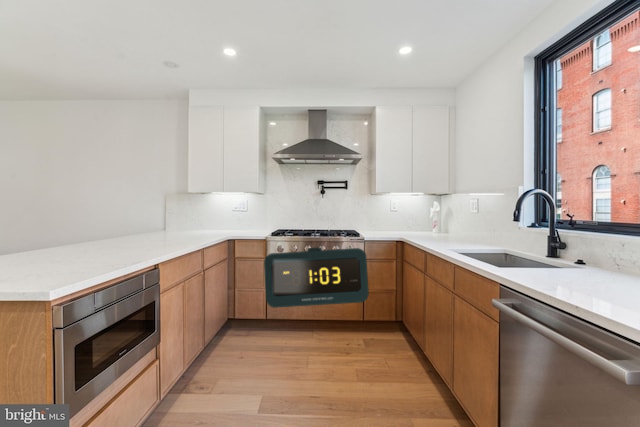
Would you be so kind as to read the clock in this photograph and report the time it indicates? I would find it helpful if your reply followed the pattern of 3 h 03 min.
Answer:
1 h 03 min
